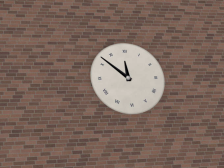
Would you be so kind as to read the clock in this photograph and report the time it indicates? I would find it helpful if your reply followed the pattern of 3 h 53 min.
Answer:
11 h 52 min
